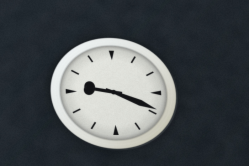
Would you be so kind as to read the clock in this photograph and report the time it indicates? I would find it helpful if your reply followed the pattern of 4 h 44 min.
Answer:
9 h 19 min
